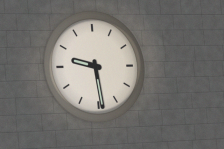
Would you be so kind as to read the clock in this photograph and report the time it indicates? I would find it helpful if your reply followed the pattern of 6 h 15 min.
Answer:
9 h 29 min
